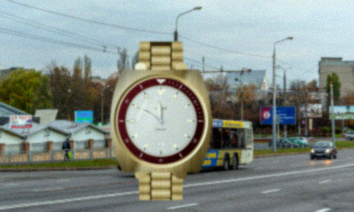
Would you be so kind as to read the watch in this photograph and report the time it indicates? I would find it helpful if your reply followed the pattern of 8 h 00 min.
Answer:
11 h 50 min
